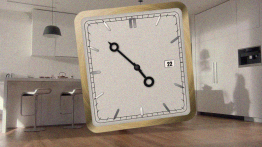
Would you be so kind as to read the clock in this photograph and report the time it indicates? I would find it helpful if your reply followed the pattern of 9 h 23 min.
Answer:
4 h 53 min
